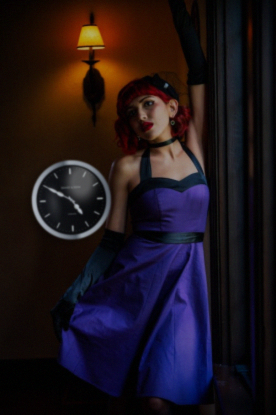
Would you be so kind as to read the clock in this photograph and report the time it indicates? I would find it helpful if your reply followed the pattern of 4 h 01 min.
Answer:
4 h 50 min
